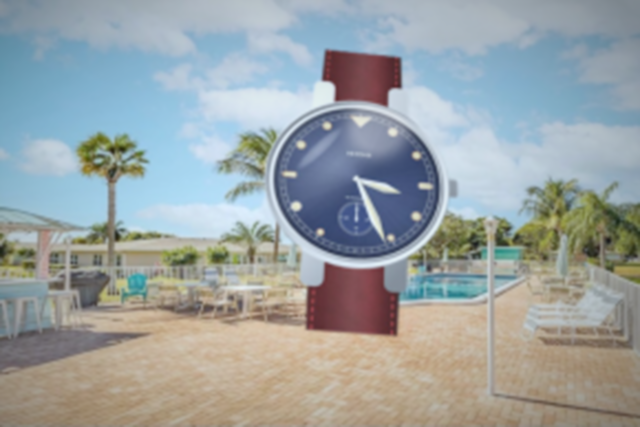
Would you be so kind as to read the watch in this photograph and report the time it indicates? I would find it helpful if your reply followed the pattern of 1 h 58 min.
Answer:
3 h 26 min
